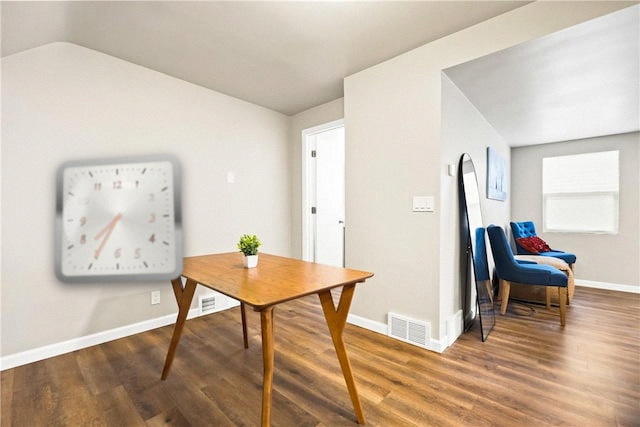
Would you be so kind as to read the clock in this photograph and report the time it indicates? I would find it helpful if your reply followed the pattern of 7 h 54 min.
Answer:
7 h 35 min
